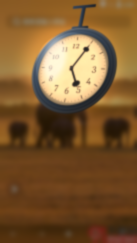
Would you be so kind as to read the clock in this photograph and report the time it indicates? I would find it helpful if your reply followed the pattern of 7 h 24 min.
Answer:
5 h 05 min
